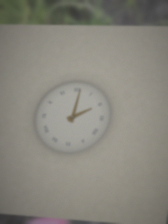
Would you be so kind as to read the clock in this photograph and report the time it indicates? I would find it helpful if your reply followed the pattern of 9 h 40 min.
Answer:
2 h 01 min
